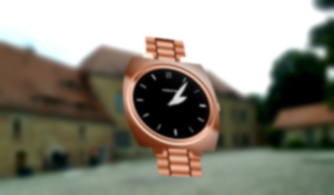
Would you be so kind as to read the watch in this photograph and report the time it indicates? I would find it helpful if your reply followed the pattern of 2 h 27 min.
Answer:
2 h 06 min
